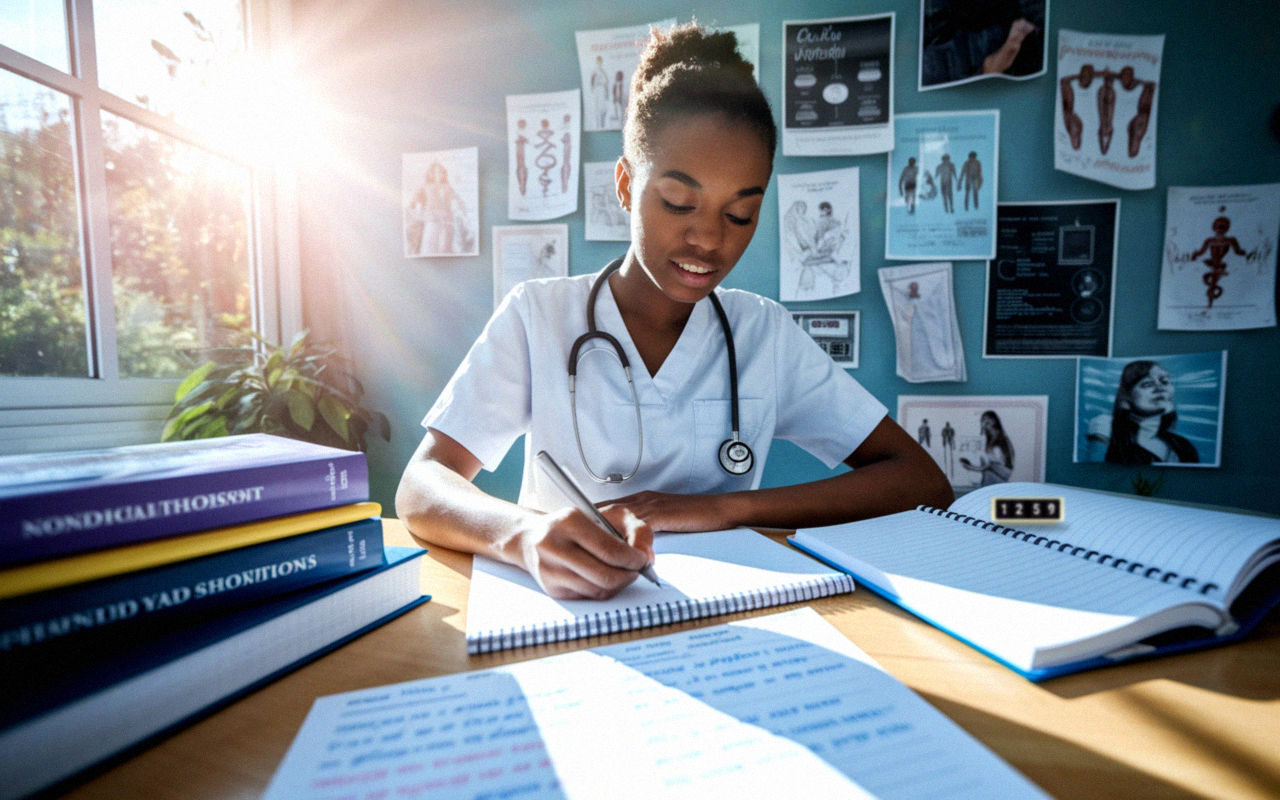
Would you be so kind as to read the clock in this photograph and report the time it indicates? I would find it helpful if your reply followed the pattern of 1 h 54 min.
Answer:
12 h 59 min
